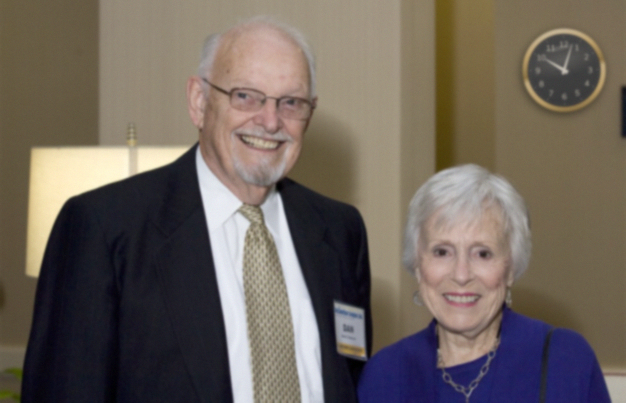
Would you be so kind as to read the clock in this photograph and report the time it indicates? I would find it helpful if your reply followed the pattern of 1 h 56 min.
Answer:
10 h 03 min
